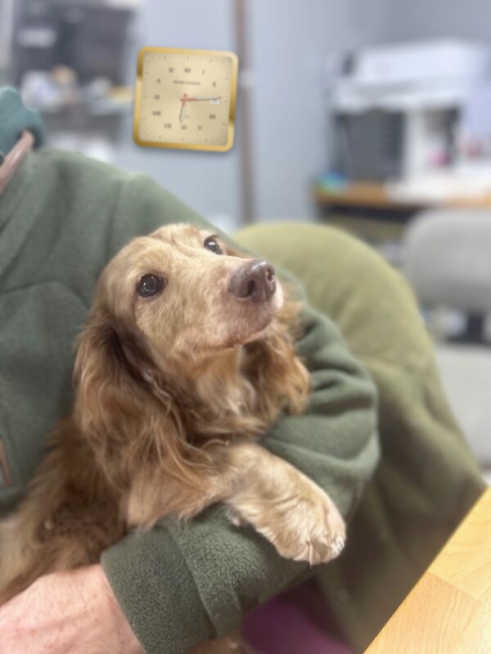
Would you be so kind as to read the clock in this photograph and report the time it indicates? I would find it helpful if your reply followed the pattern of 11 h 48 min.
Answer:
6 h 14 min
